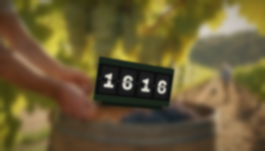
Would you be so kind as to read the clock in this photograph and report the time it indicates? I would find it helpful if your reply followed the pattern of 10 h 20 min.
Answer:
16 h 16 min
